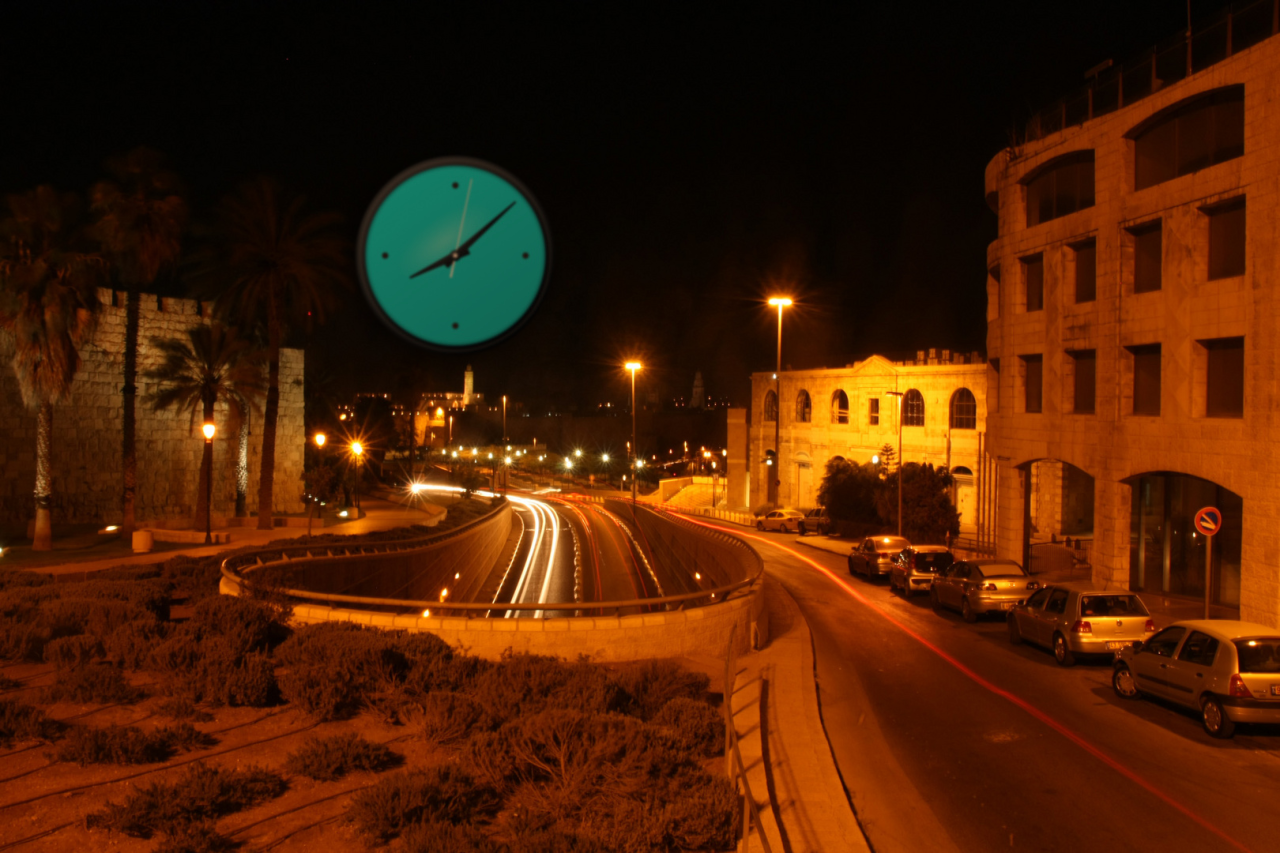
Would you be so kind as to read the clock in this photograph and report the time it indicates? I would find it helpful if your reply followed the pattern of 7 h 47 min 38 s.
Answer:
8 h 08 min 02 s
